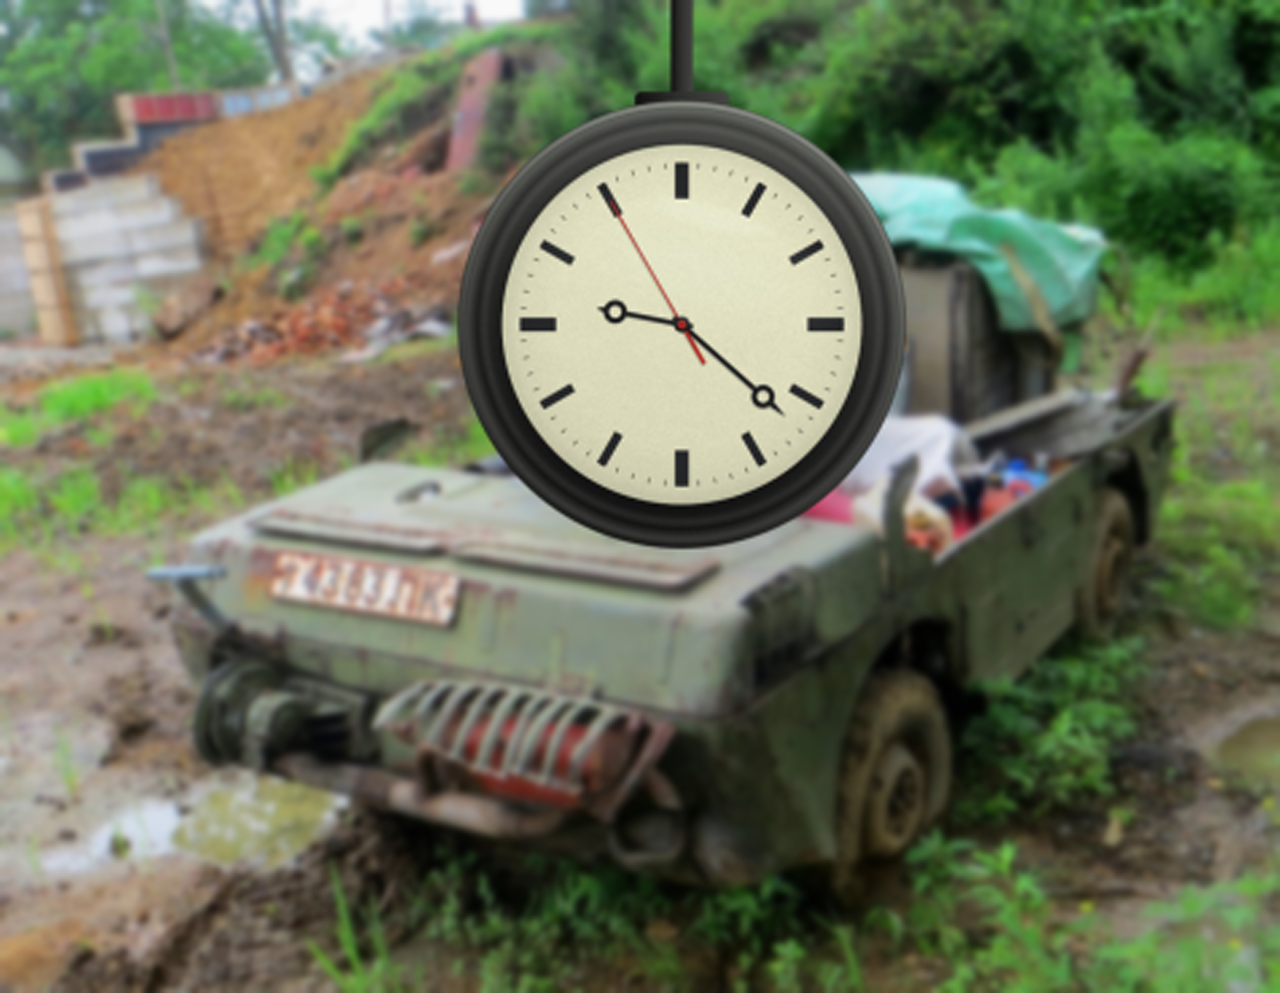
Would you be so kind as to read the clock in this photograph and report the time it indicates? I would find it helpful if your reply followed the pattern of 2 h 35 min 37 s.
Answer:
9 h 21 min 55 s
